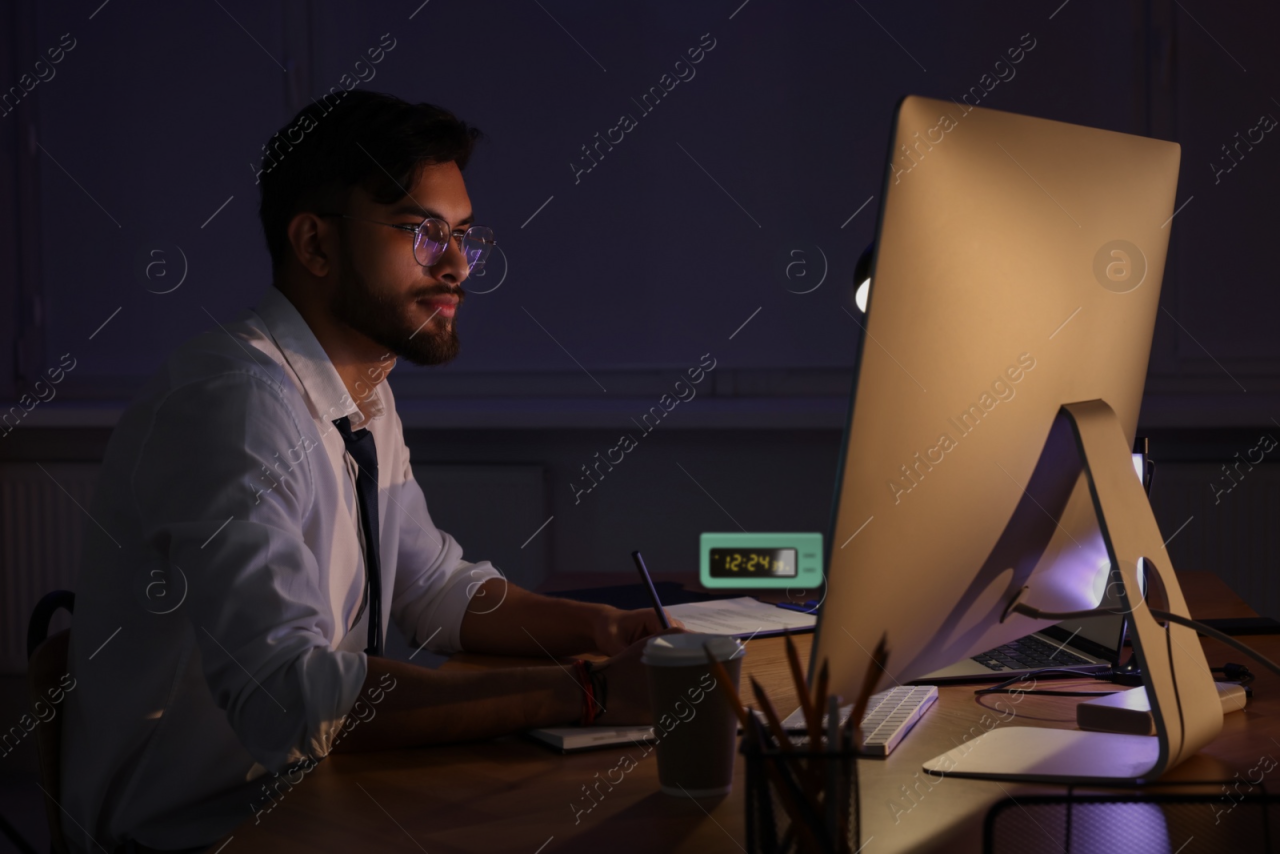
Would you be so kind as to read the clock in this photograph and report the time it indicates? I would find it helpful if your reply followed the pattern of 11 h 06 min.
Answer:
12 h 24 min
